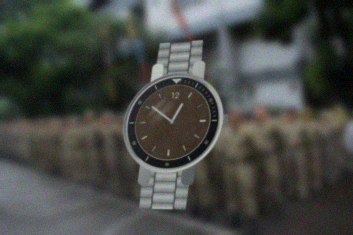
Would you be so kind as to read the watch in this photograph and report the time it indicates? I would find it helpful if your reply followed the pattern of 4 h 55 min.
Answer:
12 h 51 min
